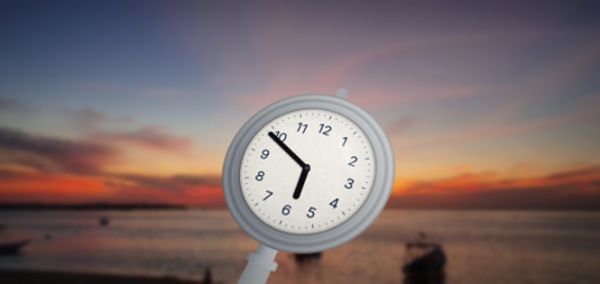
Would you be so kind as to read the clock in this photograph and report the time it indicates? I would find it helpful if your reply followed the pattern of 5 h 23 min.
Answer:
5 h 49 min
